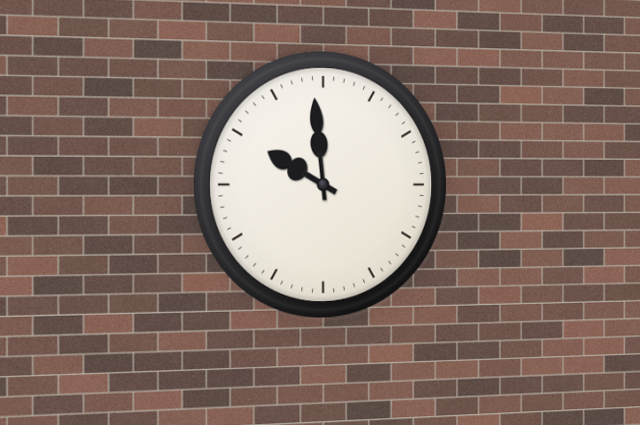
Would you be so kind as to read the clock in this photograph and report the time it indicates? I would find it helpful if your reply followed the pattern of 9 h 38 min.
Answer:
9 h 59 min
